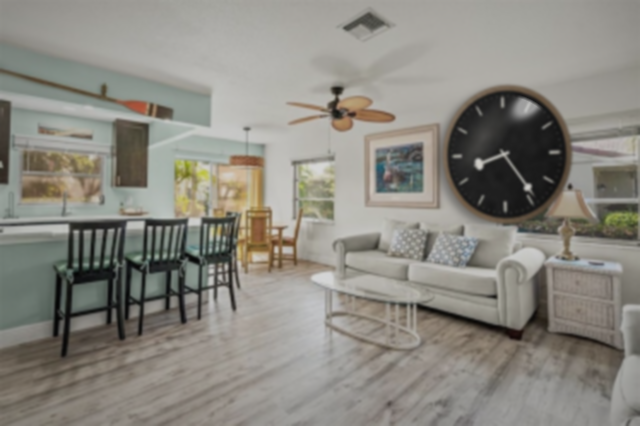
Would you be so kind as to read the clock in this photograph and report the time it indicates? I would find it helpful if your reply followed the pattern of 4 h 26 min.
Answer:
8 h 24 min
